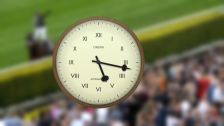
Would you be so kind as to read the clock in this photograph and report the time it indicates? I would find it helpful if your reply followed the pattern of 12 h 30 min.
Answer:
5 h 17 min
